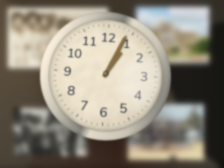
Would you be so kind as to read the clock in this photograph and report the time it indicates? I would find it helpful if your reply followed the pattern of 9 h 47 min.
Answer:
1 h 04 min
